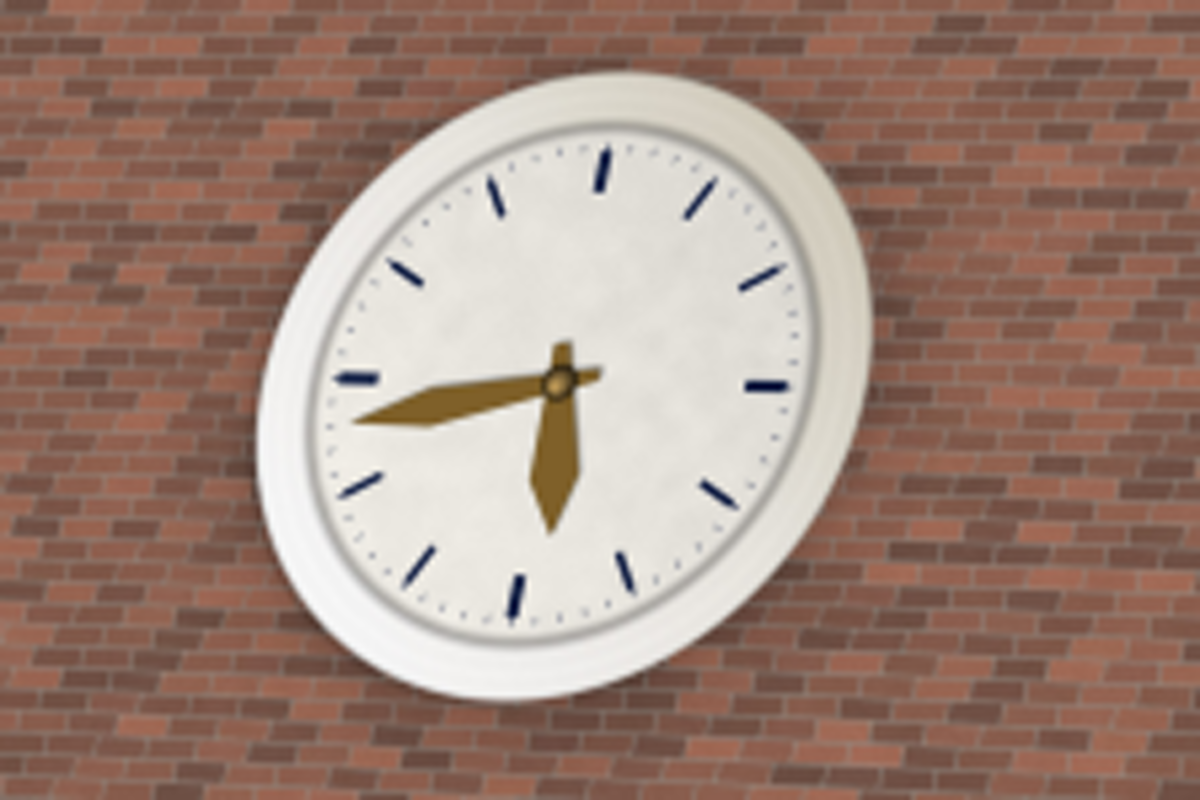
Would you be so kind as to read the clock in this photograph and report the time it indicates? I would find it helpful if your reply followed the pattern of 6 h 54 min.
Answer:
5 h 43 min
